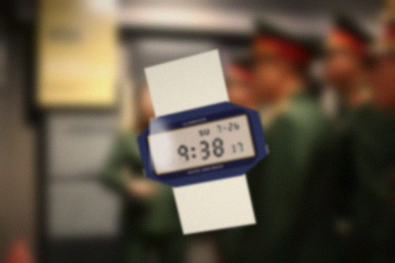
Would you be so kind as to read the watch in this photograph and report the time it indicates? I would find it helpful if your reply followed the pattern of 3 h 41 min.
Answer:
9 h 38 min
